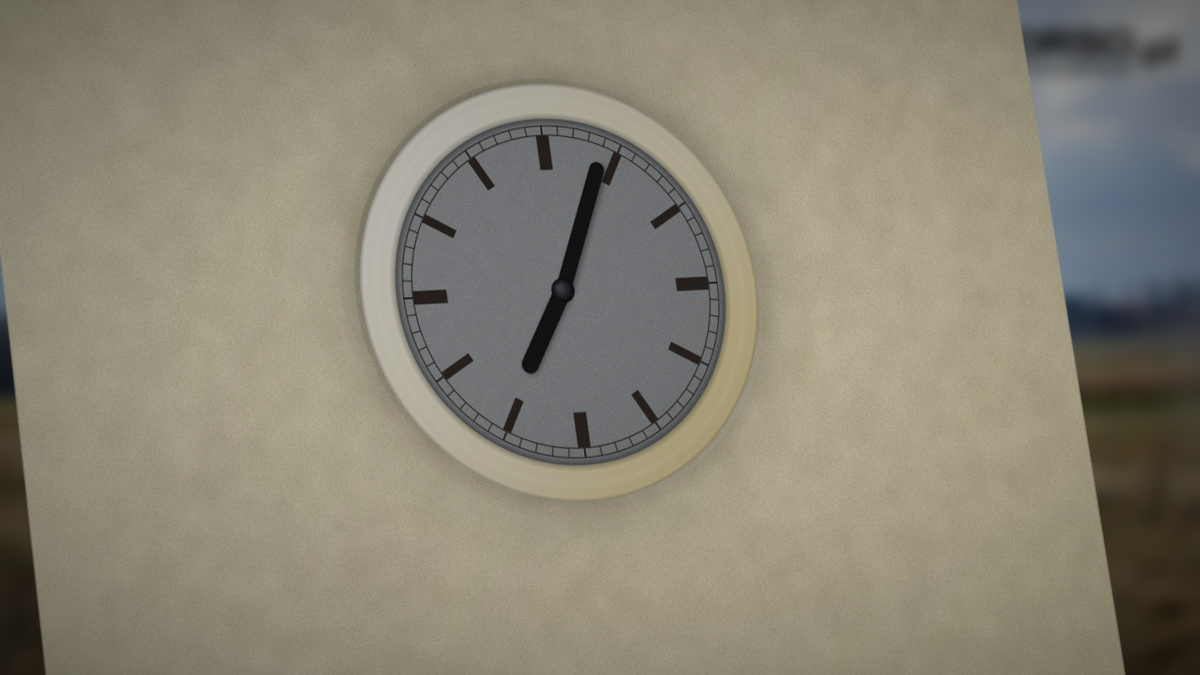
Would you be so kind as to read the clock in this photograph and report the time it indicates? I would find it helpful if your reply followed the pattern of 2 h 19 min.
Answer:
7 h 04 min
